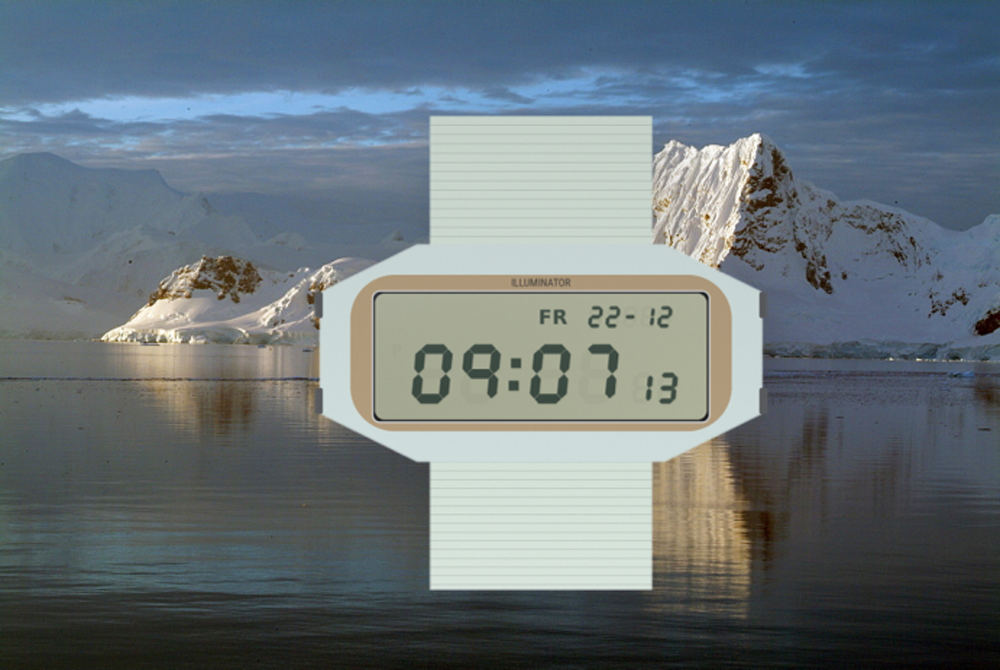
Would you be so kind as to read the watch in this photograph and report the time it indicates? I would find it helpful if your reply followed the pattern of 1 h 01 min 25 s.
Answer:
9 h 07 min 13 s
